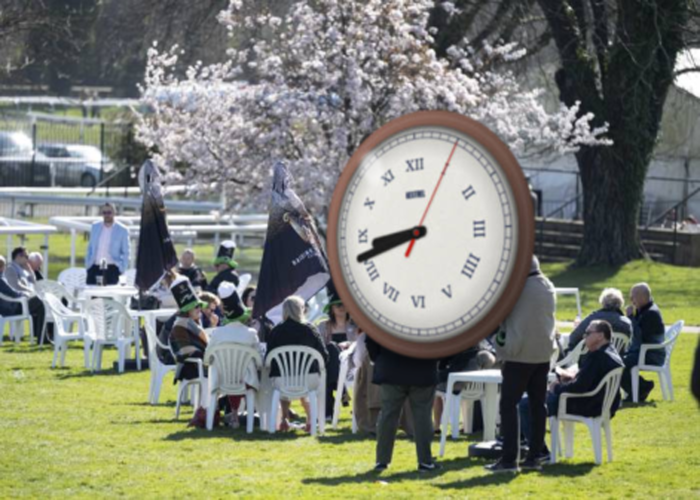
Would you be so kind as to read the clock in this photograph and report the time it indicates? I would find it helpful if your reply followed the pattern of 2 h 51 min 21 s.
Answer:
8 h 42 min 05 s
